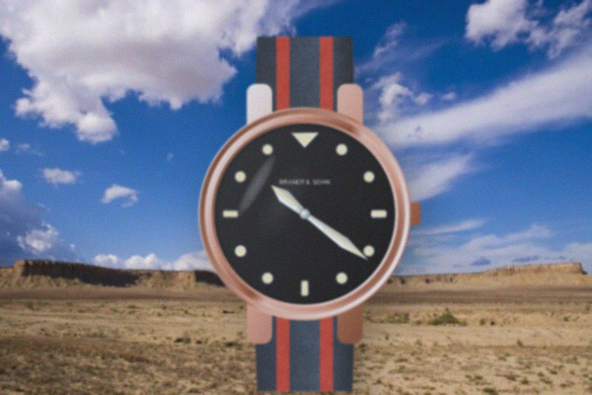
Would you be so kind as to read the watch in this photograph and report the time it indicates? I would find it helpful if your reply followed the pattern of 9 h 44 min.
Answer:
10 h 21 min
